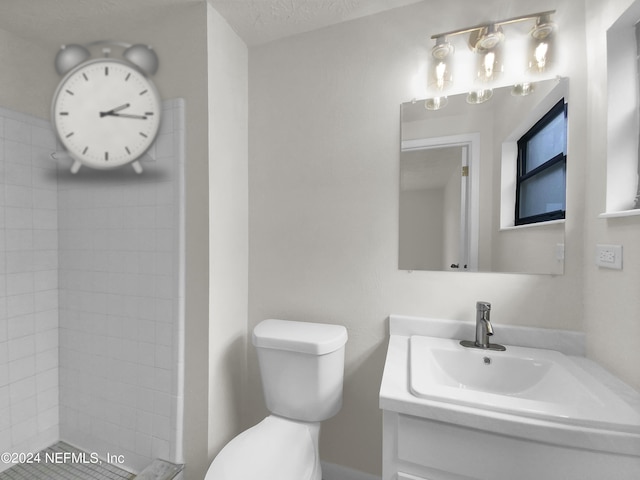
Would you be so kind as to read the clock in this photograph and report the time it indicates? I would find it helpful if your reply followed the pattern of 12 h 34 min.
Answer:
2 h 16 min
